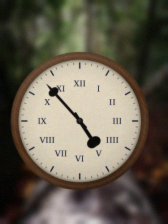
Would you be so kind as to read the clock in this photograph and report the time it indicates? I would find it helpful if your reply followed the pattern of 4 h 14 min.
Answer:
4 h 53 min
